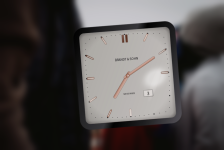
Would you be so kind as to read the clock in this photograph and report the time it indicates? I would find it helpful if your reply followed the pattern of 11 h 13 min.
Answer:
7 h 10 min
